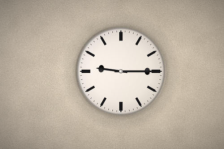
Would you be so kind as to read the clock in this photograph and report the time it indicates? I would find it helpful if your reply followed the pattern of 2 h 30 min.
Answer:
9 h 15 min
